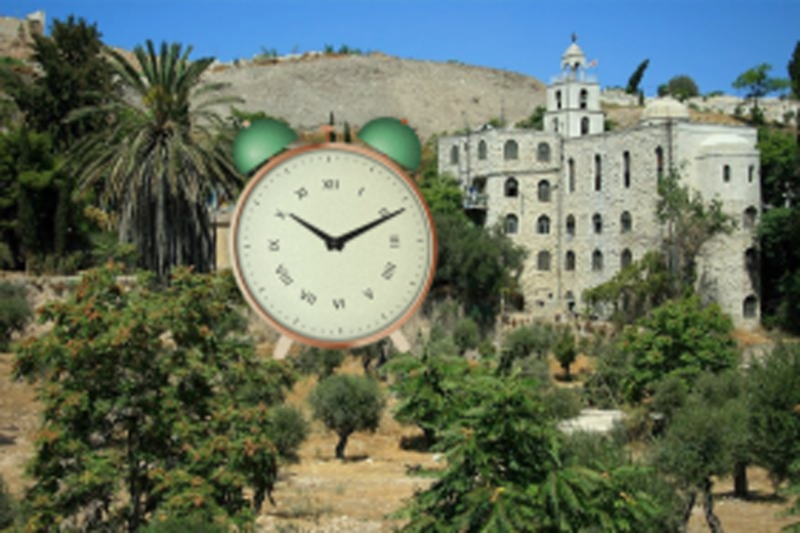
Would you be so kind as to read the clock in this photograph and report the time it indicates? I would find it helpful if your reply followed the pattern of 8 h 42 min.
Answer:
10 h 11 min
